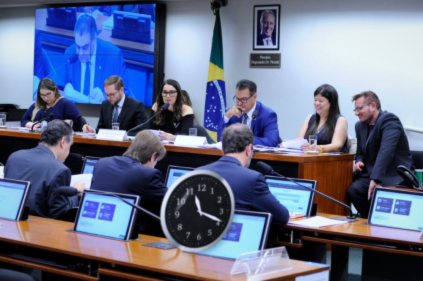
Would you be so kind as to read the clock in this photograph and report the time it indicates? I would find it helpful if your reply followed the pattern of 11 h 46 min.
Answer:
11 h 19 min
